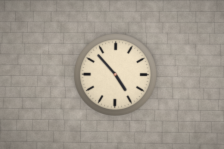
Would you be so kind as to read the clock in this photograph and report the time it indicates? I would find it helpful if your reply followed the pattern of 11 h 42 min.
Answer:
4 h 53 min
